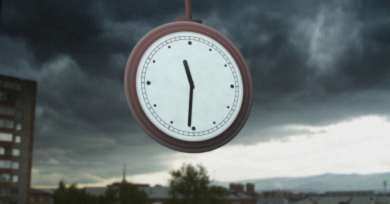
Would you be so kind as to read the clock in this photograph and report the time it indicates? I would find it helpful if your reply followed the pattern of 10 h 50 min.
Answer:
11 h 31 min
